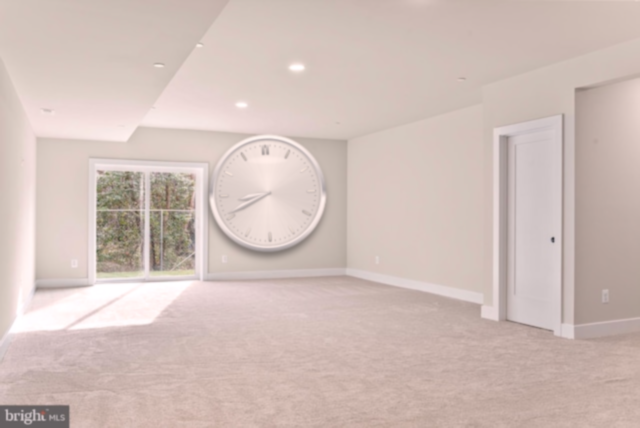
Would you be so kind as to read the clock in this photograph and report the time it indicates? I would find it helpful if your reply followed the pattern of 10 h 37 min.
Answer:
8 h 41 min
